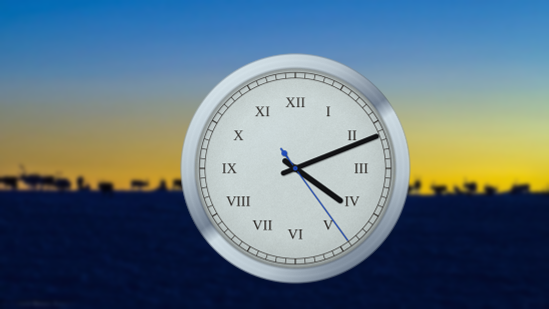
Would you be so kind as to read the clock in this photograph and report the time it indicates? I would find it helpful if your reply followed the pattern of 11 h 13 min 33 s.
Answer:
4 h 11 min 24 s
